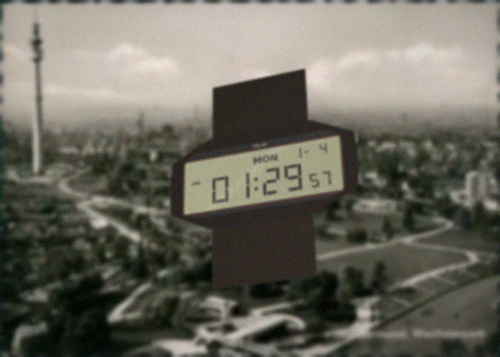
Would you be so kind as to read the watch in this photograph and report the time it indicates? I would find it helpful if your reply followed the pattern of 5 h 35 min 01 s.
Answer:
1 h 29 min 57 s
